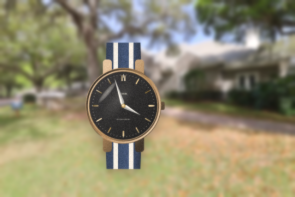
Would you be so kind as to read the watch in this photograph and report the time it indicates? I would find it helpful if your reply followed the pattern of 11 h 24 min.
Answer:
3 h 57 min
